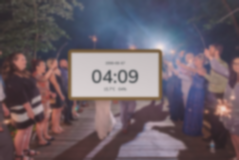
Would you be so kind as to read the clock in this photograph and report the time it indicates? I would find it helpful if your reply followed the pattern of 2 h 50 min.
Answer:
4 h 09 min
